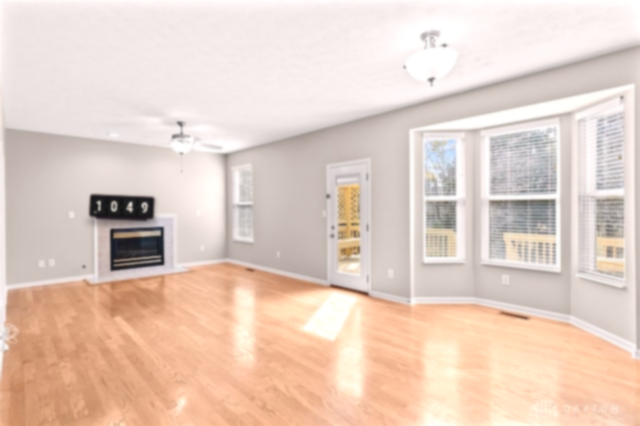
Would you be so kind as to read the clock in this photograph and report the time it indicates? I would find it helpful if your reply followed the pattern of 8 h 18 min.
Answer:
10 h 49 min
